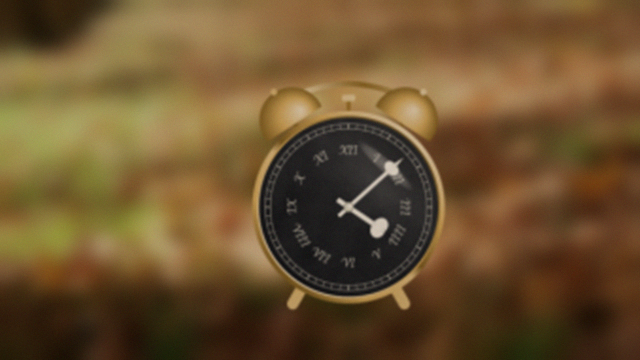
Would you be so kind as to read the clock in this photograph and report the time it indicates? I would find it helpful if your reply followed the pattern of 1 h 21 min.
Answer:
4 h 08 min
